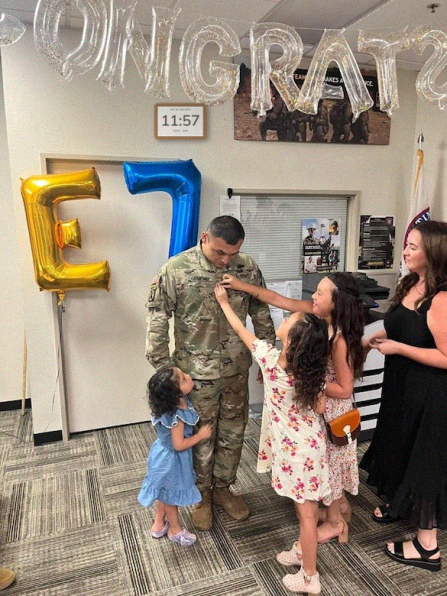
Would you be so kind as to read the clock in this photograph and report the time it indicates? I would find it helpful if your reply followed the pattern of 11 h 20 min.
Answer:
11 h 57 min
